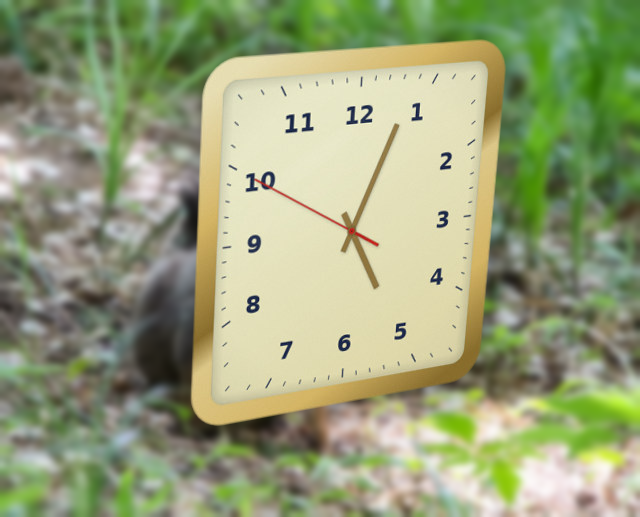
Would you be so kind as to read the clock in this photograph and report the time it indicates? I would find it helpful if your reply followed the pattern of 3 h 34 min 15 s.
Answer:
5 h 03 min 50 s
